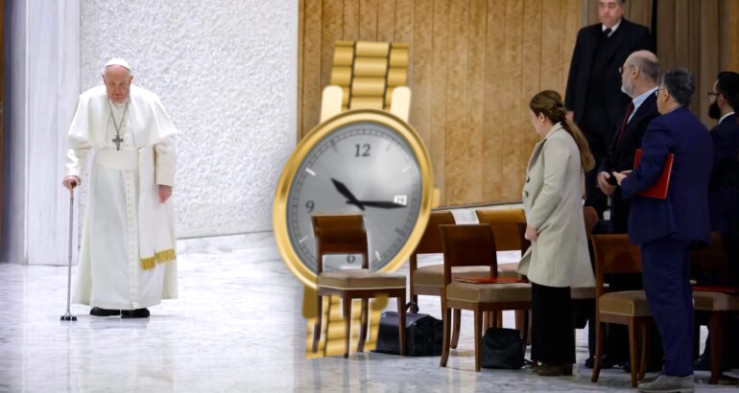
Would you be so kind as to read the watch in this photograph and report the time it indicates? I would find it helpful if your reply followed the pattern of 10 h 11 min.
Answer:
10 h 16 min
